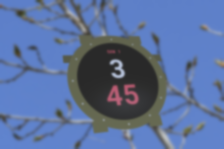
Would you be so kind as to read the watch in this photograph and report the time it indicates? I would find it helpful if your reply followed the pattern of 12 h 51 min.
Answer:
3 h 45 min
